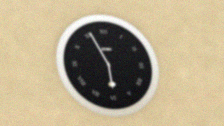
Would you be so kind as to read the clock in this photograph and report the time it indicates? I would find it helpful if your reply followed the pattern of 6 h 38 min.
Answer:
5 h 56 min
